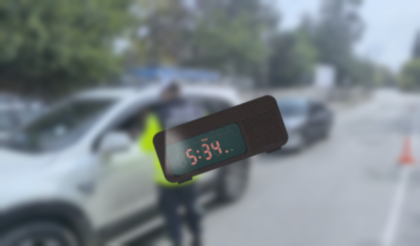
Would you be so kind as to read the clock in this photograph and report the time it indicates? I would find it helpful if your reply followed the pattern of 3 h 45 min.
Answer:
5 h 34 min
